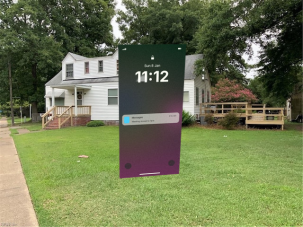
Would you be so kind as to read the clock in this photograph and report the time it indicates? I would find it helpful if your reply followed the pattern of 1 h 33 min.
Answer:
11 h 12 min
